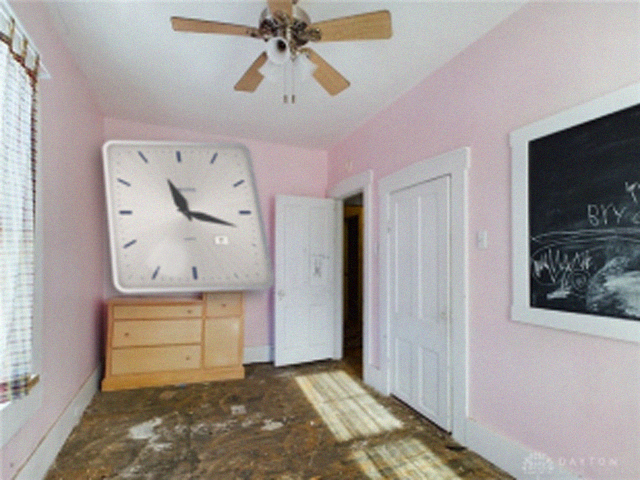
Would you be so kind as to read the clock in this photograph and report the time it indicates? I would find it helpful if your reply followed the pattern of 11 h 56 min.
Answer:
11 h 18 min
